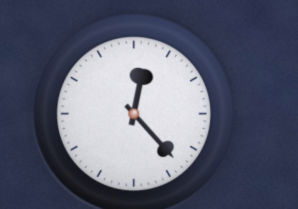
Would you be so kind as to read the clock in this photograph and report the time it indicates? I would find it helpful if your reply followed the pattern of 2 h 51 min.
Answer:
12 h 23 min
